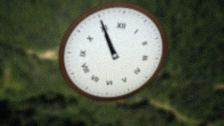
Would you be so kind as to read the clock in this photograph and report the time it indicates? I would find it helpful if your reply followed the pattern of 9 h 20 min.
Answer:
10 h 55 min
